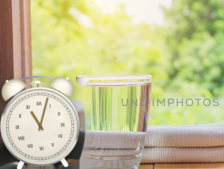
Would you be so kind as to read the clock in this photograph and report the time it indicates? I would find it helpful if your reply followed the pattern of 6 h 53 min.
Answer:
11 h 03 min
